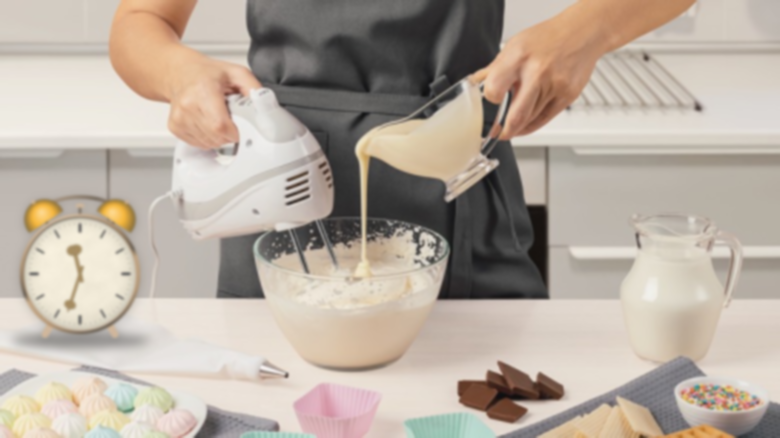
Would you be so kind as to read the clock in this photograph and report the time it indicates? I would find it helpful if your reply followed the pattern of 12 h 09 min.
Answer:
11 h 33 min
